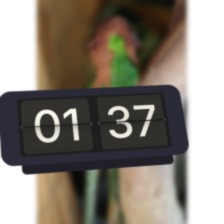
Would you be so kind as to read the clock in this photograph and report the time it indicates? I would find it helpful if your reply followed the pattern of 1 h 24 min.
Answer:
1 h 37 min
